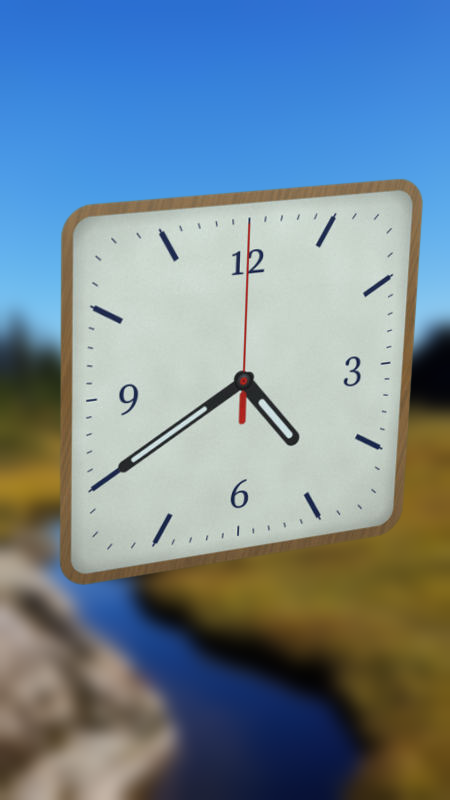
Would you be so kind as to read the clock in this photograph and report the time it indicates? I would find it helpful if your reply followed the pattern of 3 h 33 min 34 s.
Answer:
4 h 40 min 00 s
